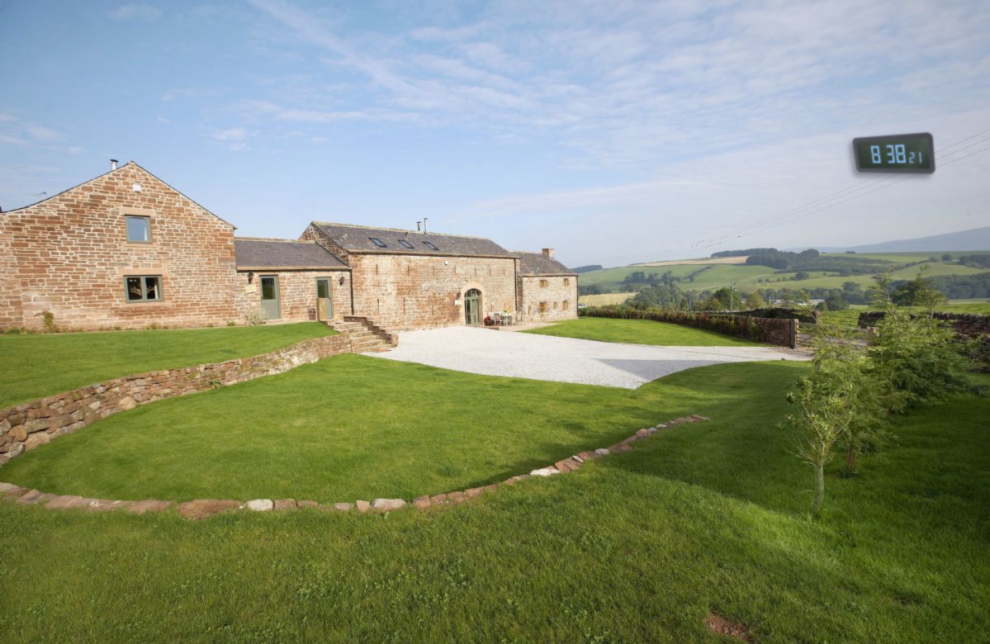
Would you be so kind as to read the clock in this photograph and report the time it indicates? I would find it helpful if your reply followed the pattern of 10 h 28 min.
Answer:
8 h 38 min
